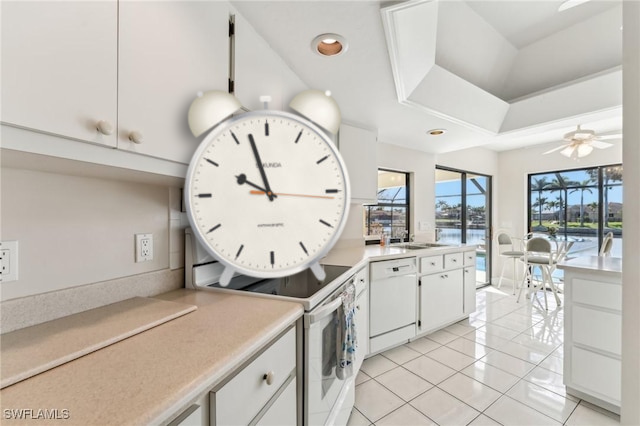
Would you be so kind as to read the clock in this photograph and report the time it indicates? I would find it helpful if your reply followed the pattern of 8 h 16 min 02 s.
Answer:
9 h 57 min 16 s
